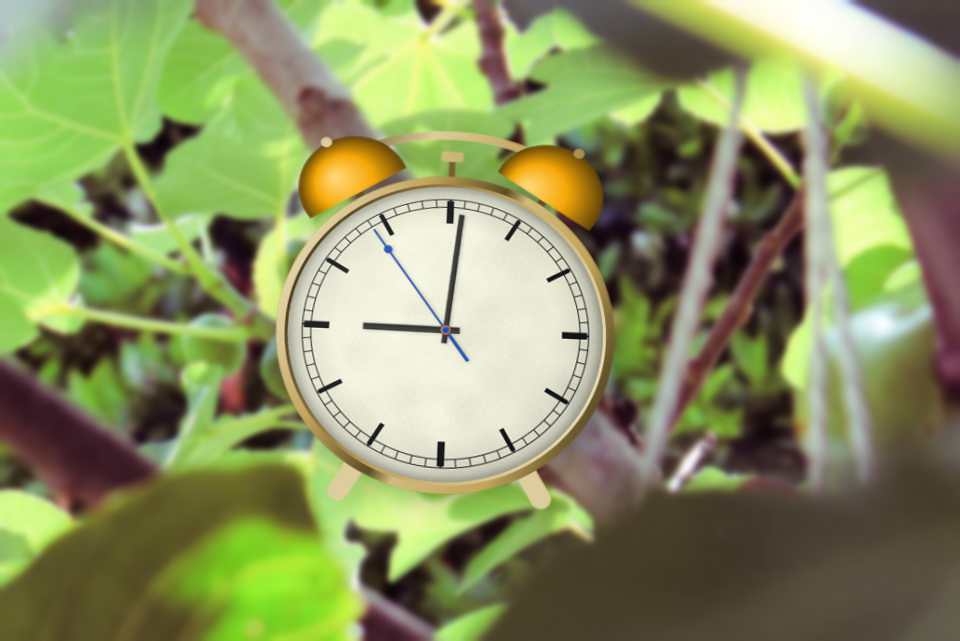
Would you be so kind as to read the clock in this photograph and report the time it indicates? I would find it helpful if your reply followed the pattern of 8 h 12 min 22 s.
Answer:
9 h 00 min 54 s
